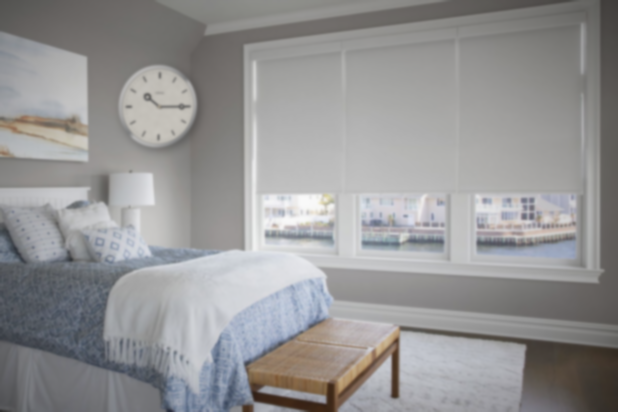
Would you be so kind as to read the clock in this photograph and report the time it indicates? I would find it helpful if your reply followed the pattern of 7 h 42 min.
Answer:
10 h 15 min
